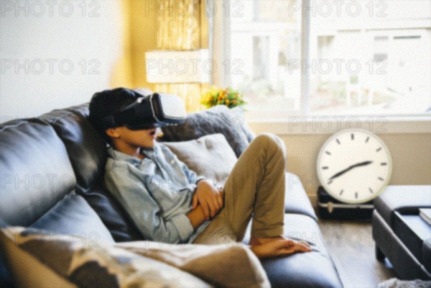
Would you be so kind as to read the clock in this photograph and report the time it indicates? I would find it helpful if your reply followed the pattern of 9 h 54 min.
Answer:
2 h 41 min
